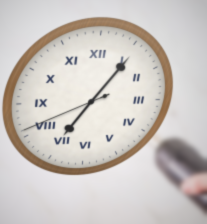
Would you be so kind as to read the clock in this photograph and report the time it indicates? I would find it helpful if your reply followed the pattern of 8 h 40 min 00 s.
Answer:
7 h 05 min 41 s
